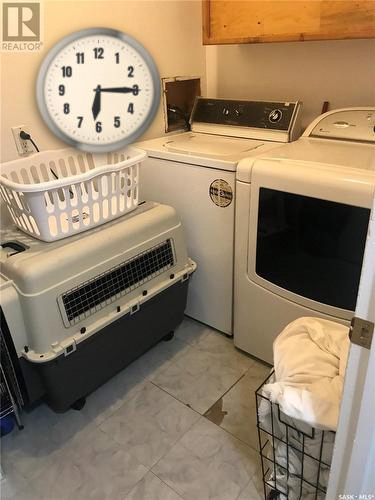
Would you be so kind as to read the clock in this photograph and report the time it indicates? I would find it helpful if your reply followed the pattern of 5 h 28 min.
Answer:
6 h 15 min
